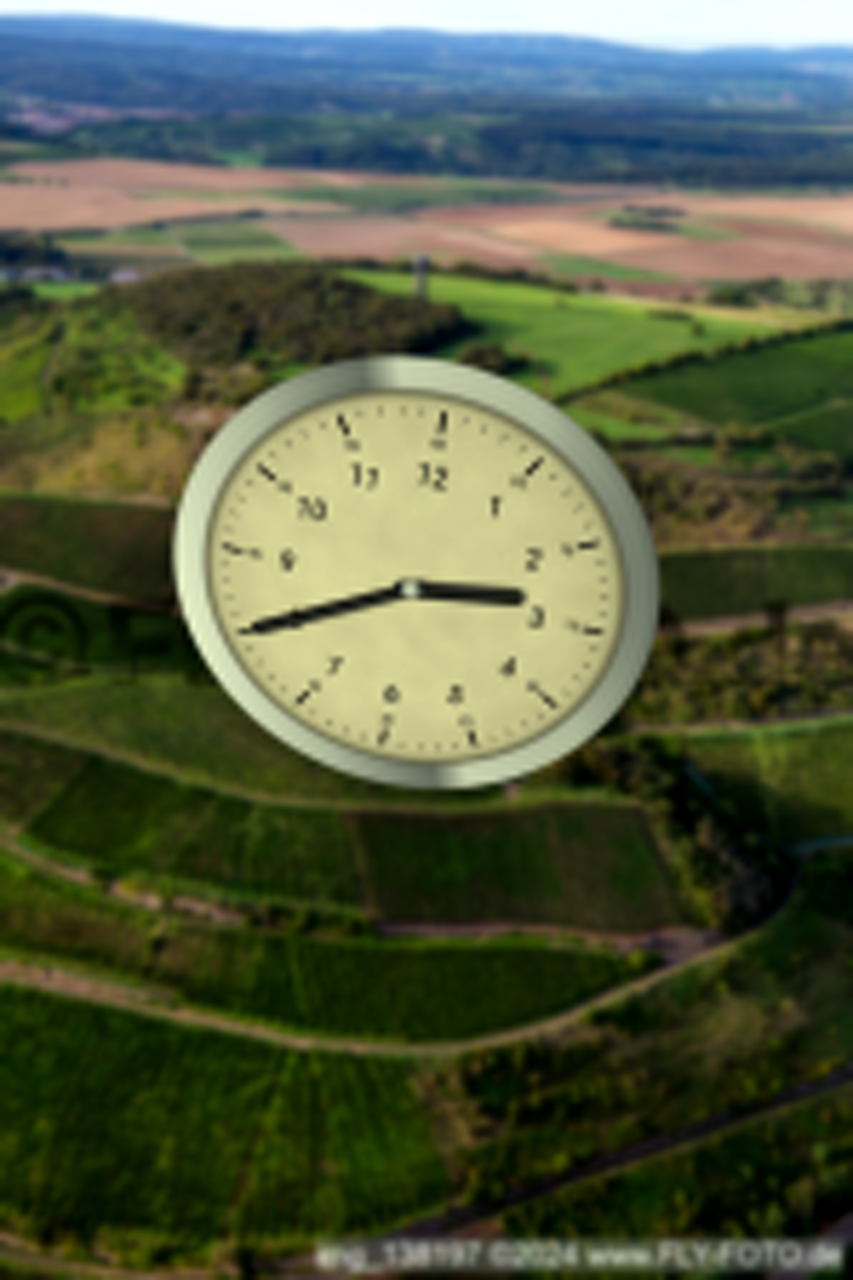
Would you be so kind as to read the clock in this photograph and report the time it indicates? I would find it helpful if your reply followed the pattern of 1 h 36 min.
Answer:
2 h 40 min
